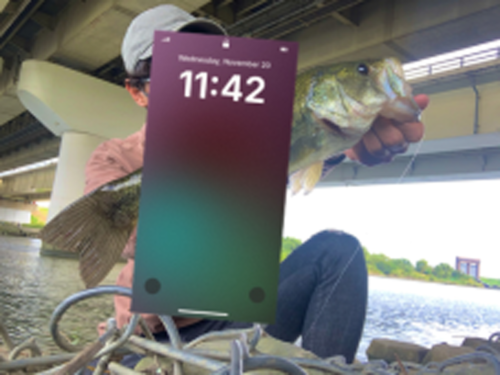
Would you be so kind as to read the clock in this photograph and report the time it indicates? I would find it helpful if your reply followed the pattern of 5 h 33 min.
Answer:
11 h 42 min
